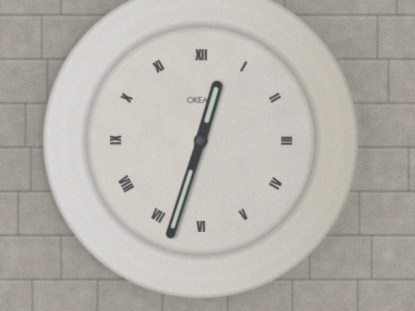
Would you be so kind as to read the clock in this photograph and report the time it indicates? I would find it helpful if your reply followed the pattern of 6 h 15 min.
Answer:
12 h 33 min
